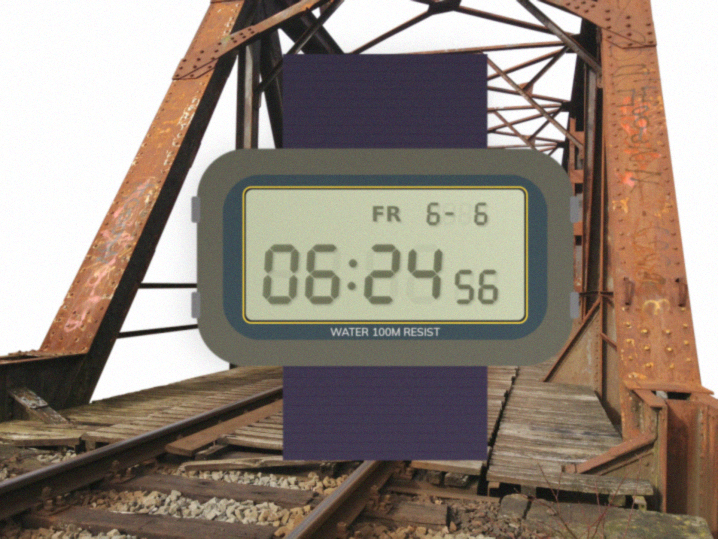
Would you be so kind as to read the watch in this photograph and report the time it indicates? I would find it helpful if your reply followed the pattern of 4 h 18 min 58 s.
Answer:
6 h 24 min 56 s
